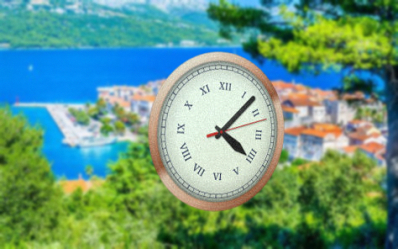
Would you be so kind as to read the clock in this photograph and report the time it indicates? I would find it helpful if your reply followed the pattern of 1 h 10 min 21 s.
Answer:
4 h 07 min 12 s
